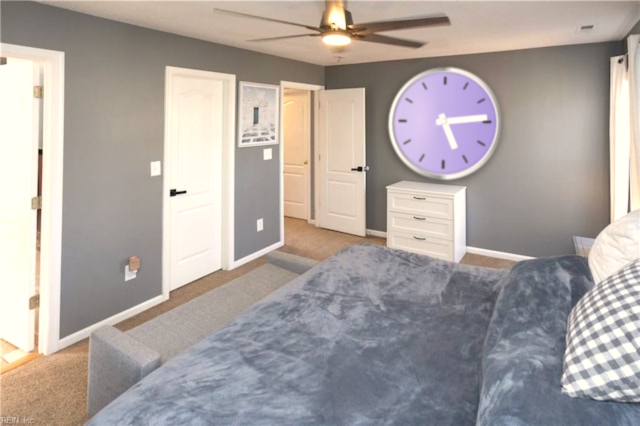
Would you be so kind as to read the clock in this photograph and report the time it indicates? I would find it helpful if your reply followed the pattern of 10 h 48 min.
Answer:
5 h 14 min
